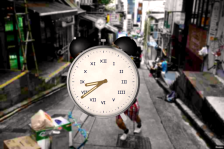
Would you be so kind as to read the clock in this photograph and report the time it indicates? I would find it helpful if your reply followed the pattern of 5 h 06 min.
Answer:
8 h 39 min
